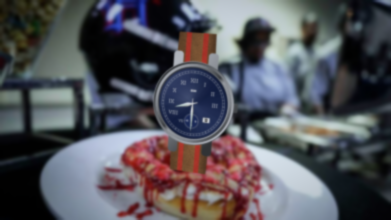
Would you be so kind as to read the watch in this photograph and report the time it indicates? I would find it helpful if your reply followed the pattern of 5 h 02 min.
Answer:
8 h 30 min
